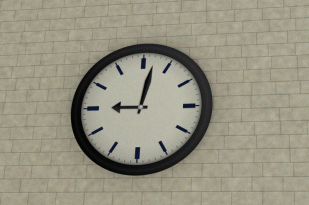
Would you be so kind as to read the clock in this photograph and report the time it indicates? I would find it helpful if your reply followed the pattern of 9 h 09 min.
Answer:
9 h 02 min
